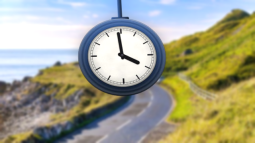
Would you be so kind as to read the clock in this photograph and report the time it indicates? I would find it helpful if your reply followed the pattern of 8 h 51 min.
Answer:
3 h 59 min
